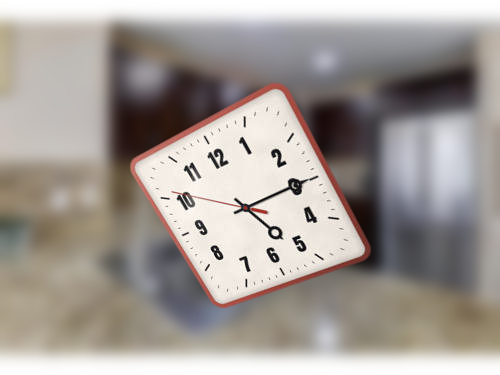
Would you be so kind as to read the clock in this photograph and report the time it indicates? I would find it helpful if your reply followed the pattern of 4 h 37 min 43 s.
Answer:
5 h 14 min 51 s
